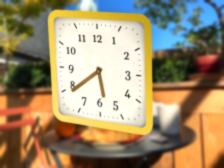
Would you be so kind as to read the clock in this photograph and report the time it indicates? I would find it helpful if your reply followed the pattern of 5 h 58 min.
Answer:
5 h 39 min
